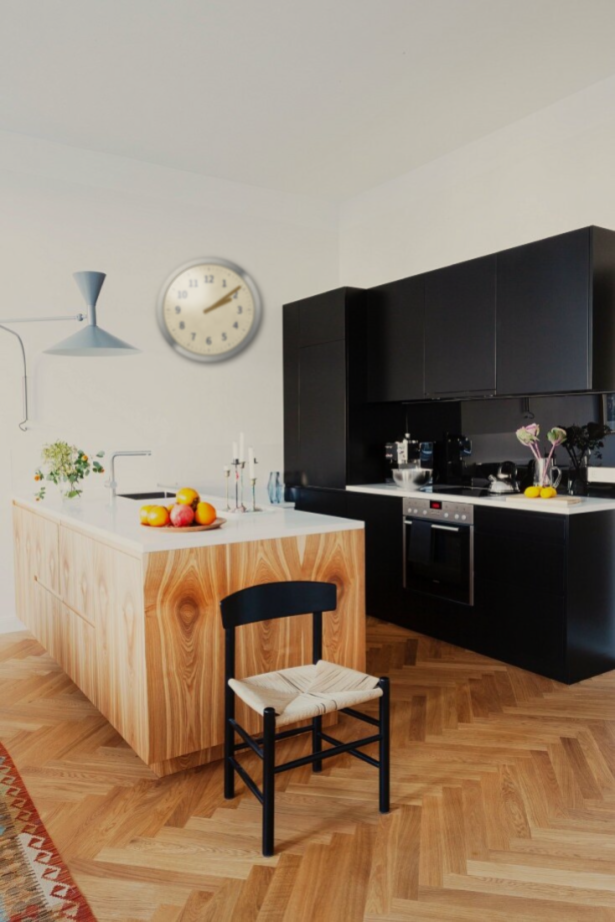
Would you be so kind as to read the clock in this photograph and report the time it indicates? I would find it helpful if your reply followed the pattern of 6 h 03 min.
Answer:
2 h 09 min
